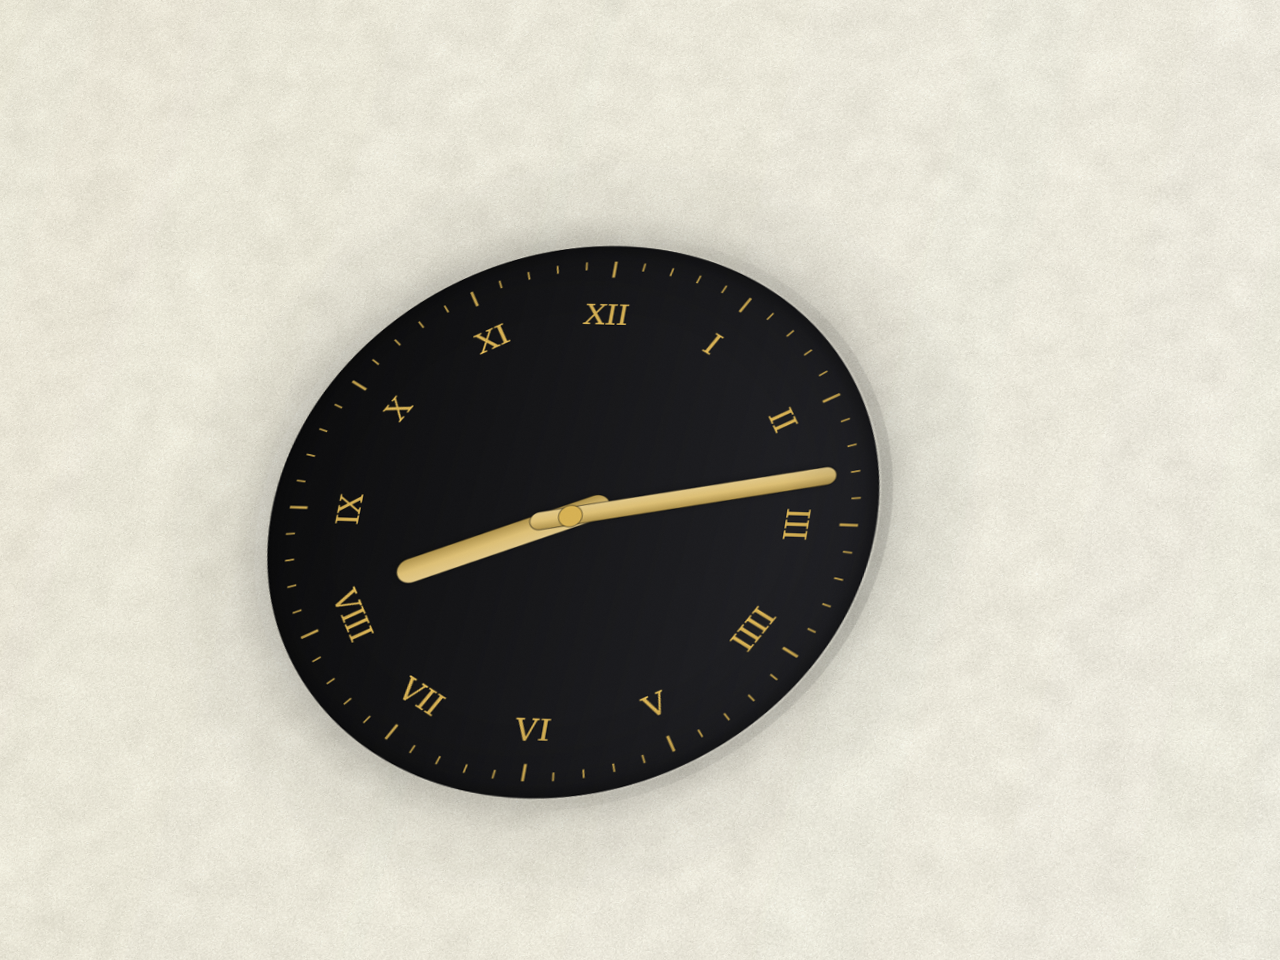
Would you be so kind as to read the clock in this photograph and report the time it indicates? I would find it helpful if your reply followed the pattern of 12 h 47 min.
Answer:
8 h 13 min
